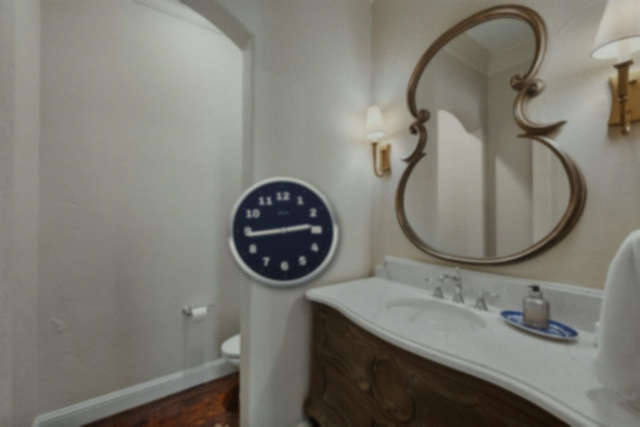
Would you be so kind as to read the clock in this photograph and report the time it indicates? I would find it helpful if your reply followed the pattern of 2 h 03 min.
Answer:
2 h 44 min
